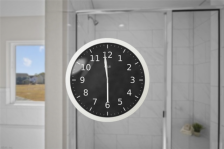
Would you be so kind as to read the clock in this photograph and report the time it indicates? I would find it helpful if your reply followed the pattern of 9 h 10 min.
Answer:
5 h 59 min
